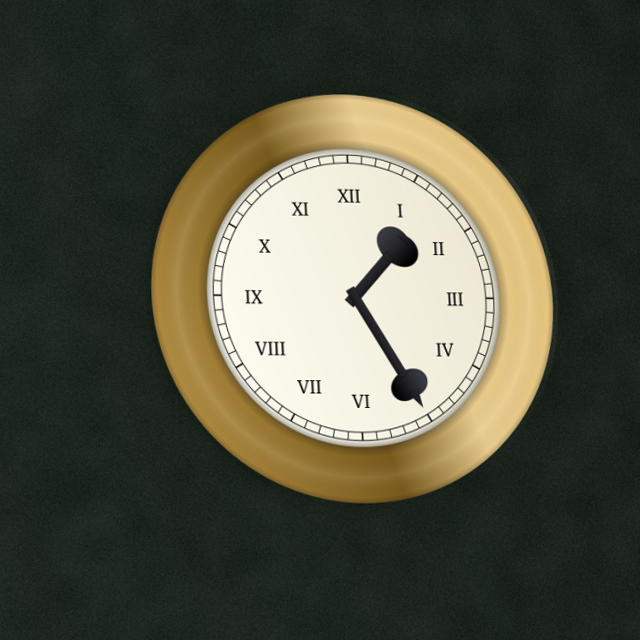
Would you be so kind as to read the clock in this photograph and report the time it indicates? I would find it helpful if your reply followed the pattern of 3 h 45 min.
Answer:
1 h 25 min
